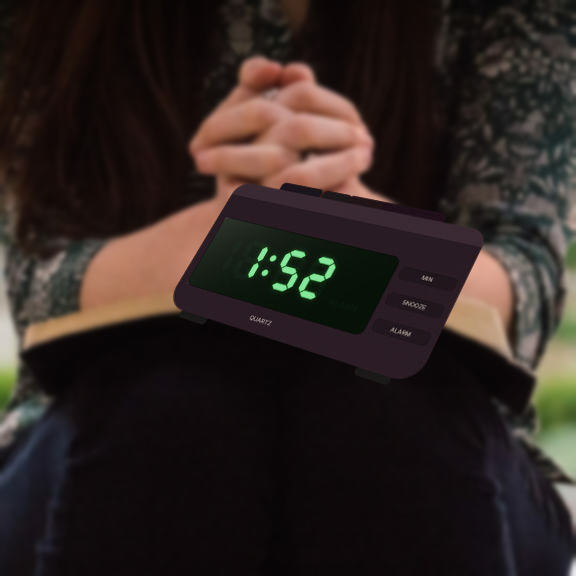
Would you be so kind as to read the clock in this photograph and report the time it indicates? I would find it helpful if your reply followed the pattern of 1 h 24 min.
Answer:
1 h 52 min
